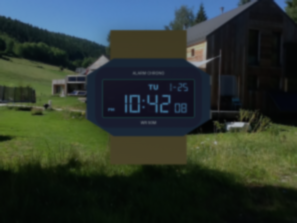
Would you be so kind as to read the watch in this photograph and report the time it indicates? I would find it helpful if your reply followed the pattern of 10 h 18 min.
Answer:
10 h 42 min
